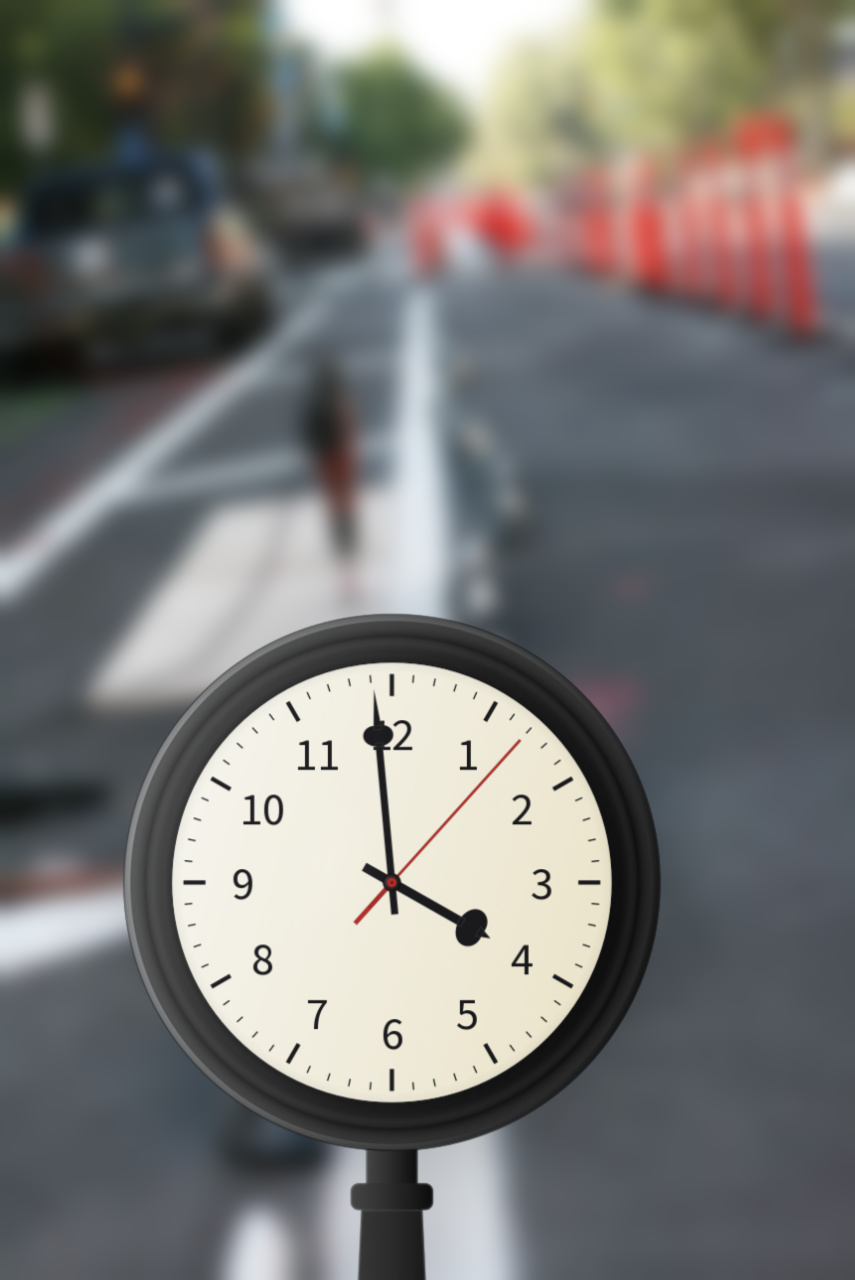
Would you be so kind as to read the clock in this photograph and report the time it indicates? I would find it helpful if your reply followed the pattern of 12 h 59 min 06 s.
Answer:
3 h 59 min 07 s
